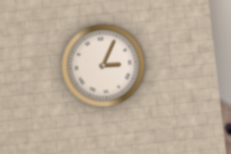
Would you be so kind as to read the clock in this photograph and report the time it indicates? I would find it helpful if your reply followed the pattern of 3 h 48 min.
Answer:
3 h 05 min
